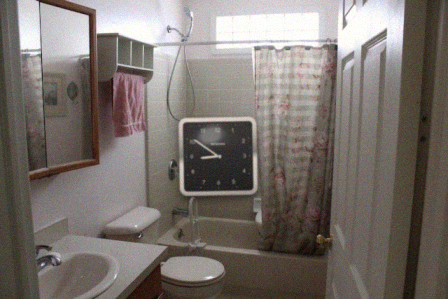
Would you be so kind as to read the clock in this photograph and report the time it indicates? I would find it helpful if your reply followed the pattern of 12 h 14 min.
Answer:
8 h 51 min
